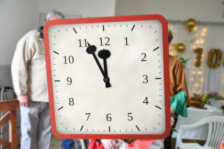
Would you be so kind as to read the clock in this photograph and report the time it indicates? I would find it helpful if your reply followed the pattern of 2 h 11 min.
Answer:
11 h 56 min
